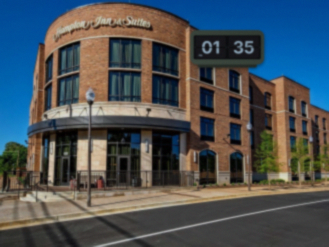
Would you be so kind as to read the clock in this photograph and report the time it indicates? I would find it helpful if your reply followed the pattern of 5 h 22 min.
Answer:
1 h 35 min
